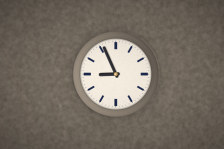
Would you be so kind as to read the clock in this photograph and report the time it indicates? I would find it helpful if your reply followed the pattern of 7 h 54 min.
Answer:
8 h 56 min
